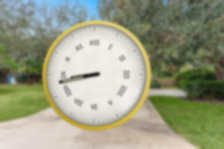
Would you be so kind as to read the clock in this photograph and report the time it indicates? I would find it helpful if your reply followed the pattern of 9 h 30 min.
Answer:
8 h 43 min
